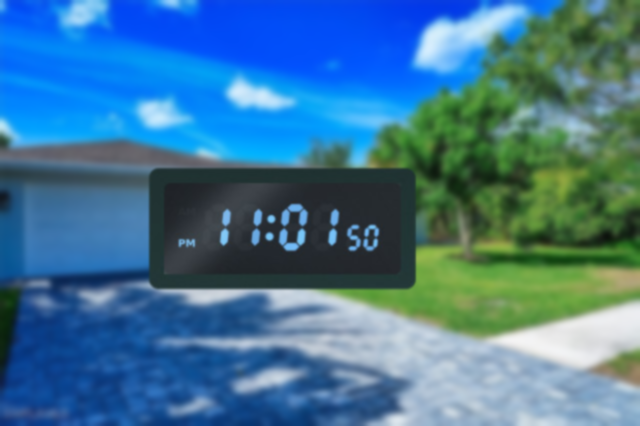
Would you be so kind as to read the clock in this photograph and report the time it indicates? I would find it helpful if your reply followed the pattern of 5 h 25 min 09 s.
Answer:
11 h 01 min 50 s
